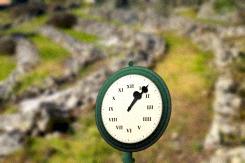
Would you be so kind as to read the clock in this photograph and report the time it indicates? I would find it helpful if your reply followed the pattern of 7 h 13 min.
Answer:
1 h 07 min
